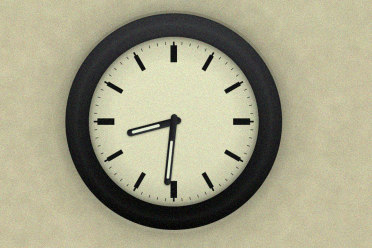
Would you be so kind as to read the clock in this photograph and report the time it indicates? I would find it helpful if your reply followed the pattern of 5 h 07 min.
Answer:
8 h 31 min
